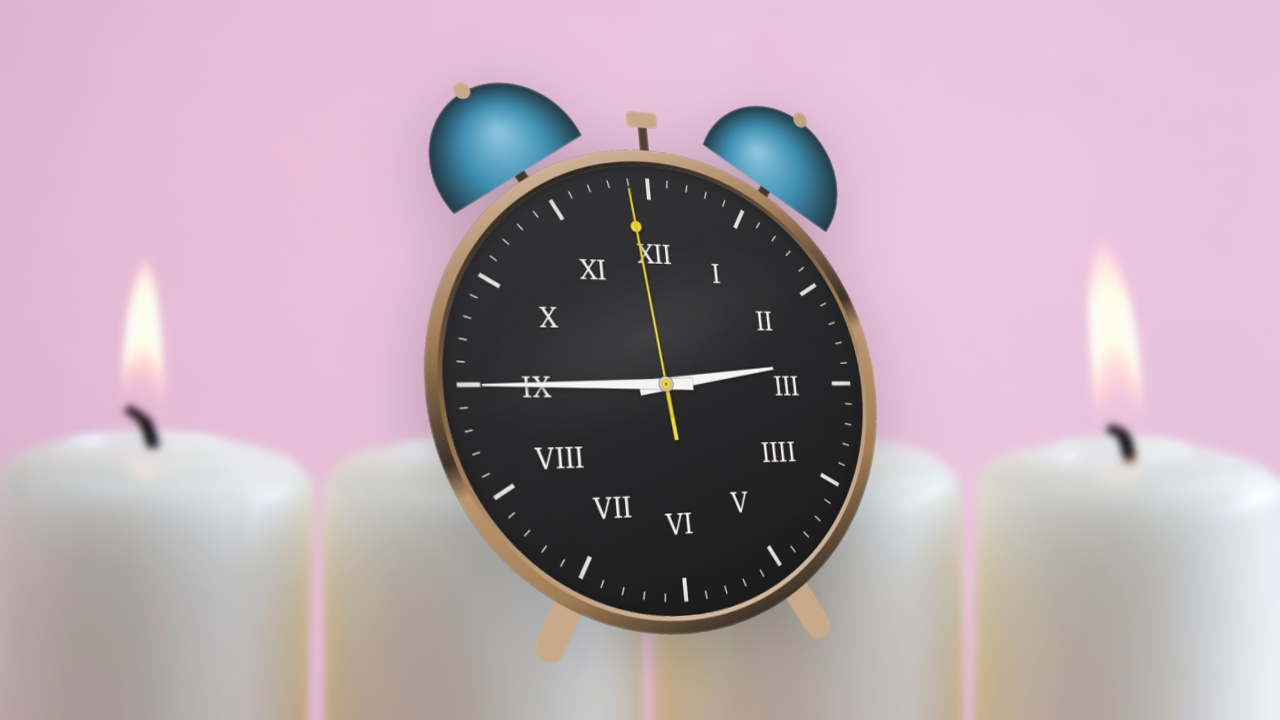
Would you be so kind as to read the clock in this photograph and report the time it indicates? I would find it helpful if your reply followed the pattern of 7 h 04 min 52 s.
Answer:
2 h 44 min 59 s
